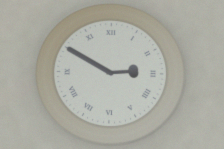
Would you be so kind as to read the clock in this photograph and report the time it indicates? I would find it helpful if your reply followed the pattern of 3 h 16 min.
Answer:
2 h 50 min
